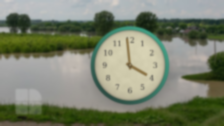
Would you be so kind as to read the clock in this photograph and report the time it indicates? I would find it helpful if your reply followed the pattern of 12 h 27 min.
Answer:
3 h 59 min
